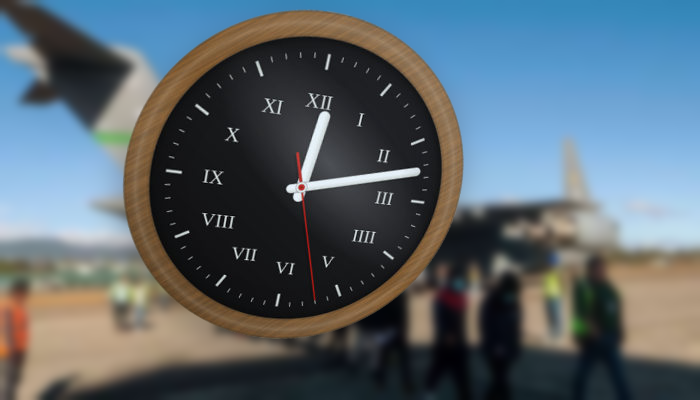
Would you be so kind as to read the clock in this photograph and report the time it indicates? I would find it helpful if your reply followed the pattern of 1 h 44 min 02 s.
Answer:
12 h 12 min 27 s
